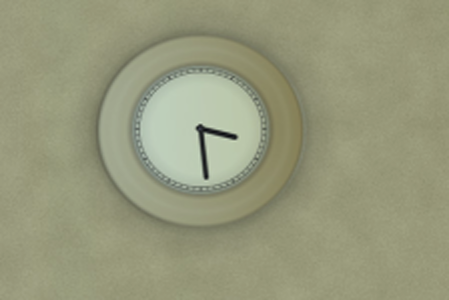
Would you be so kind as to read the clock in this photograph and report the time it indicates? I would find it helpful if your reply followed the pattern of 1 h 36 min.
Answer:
3 h 29 min
